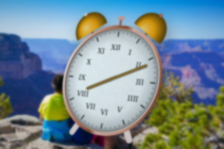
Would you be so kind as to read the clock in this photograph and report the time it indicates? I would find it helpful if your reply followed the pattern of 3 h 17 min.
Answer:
8 h 11 min
